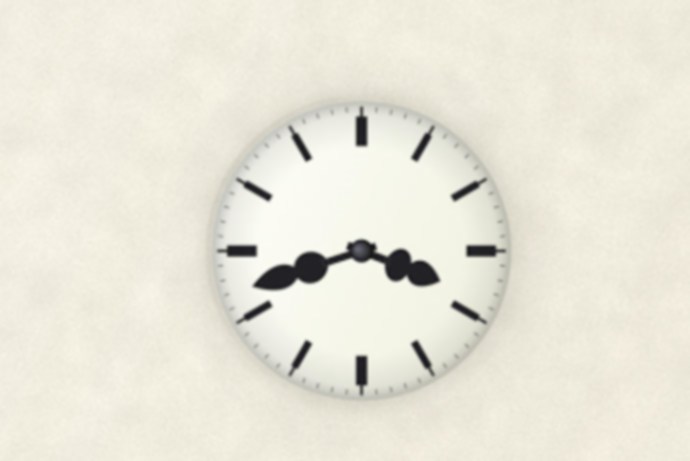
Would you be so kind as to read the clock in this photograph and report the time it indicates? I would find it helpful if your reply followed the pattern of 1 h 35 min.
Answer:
3 h 42 min
